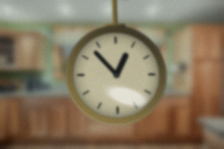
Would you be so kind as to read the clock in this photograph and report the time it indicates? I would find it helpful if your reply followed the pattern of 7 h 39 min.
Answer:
12 h 53 min
